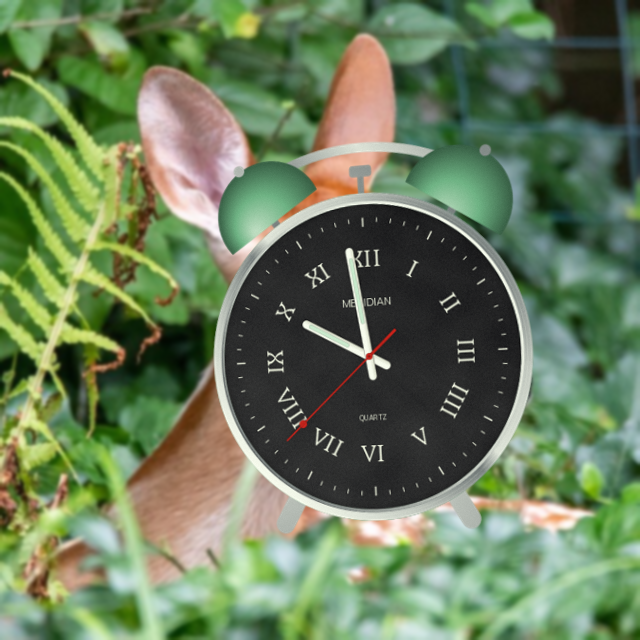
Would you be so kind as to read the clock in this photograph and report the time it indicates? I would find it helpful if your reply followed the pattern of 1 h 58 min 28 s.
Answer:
9 h 58 min 38 s
